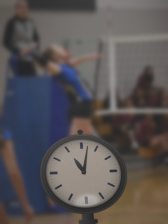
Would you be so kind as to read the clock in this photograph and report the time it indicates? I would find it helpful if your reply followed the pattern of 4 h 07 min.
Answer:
11 h 02 min
